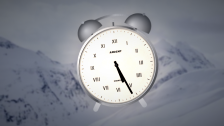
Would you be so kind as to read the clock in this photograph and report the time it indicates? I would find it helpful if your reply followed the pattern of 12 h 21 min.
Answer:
5 h 26 min
